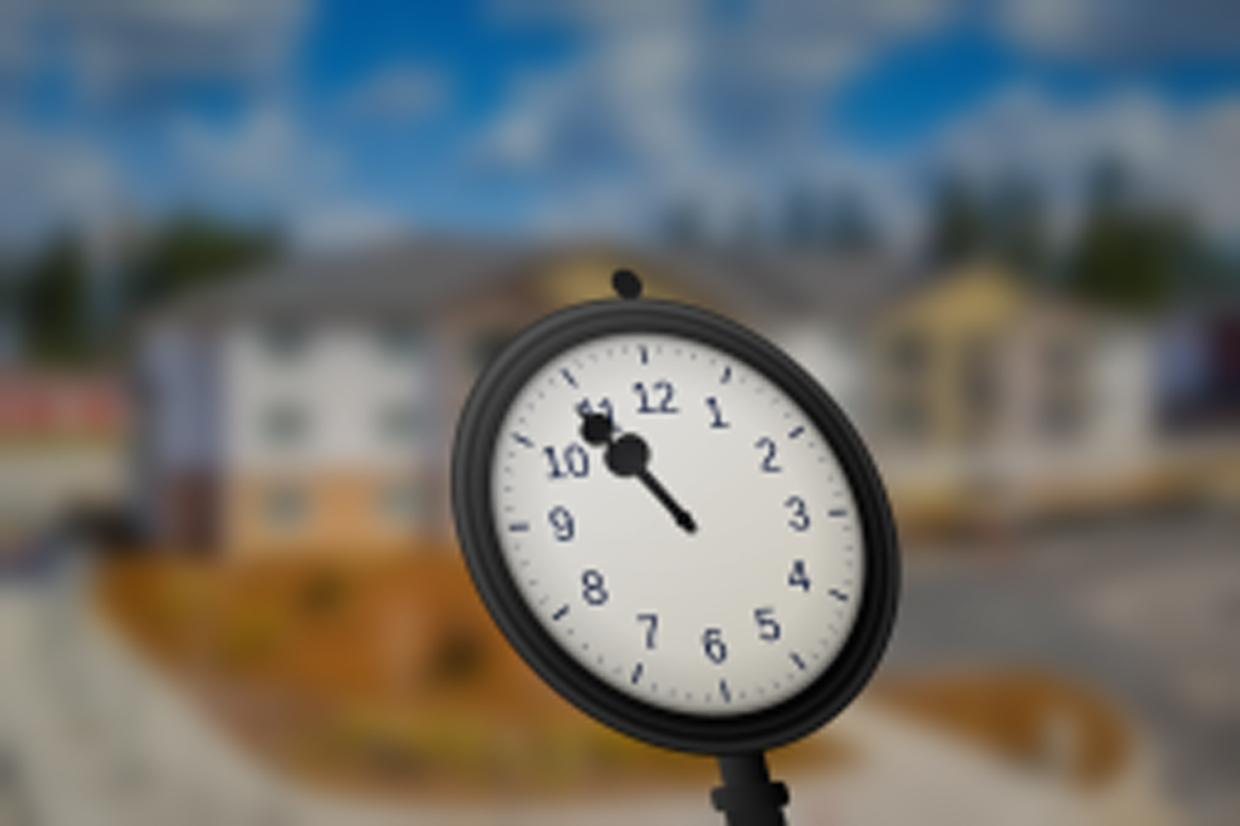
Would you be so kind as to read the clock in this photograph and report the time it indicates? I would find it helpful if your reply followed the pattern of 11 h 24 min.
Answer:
10 h 54 min
